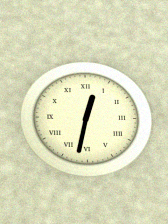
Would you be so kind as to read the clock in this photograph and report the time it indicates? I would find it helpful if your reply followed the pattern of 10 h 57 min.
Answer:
12 h 32 min
